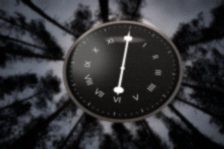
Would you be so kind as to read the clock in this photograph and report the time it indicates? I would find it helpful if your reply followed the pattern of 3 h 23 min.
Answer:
6 h 00 min
